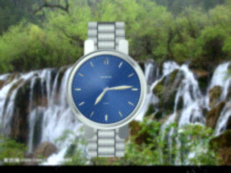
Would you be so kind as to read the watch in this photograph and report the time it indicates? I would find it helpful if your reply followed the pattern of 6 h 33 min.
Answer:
7 h 14 min
